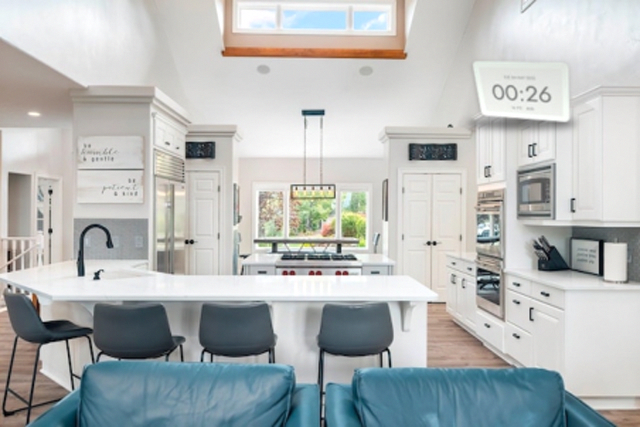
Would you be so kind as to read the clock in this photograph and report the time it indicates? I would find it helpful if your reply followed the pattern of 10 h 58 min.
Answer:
0 h 26 min
